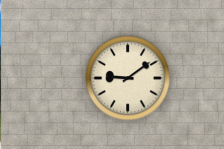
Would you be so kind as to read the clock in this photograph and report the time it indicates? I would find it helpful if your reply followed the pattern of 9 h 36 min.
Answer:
9 h 09 min
